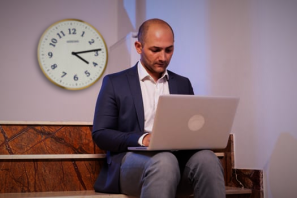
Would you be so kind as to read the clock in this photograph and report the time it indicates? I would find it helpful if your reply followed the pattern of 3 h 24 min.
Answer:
4 h 14 min
